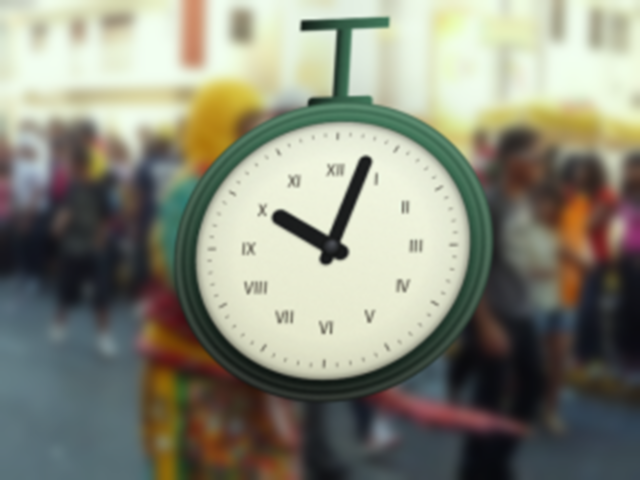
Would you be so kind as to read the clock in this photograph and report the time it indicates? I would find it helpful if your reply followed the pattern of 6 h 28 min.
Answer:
10 h 03 min
